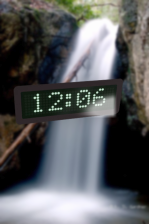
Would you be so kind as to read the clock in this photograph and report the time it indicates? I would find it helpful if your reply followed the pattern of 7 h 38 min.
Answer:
12 h 06 min
